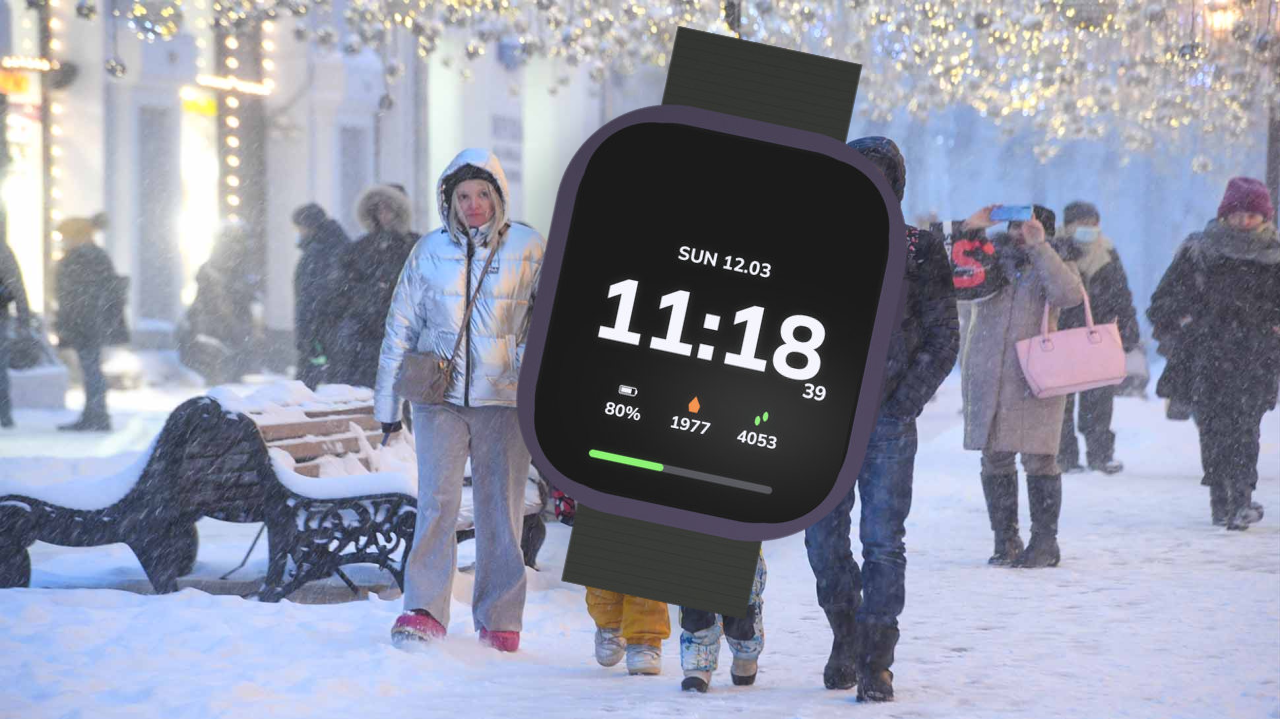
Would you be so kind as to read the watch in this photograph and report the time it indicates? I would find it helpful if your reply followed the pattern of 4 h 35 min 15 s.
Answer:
11 h 18 min 39 s
